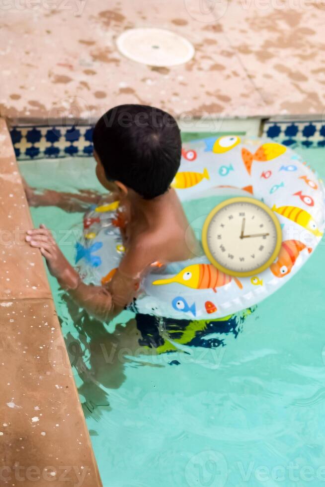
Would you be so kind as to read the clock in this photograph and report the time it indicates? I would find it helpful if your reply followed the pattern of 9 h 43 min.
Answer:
12 h 14 min
